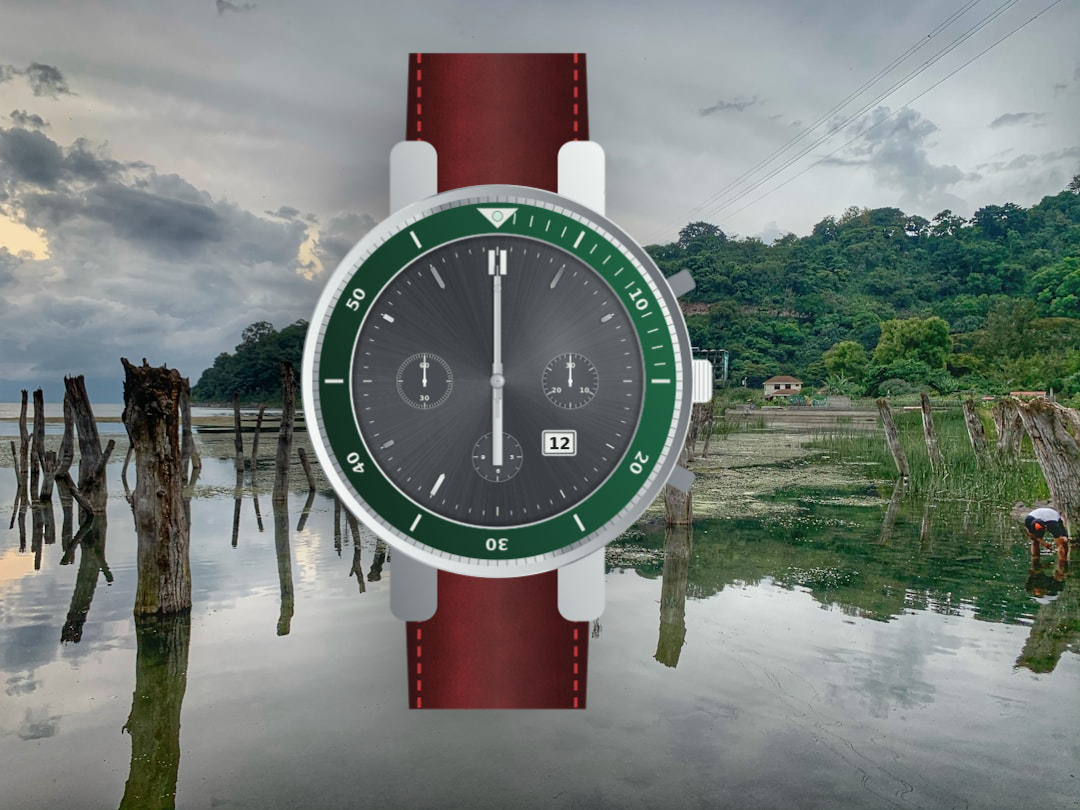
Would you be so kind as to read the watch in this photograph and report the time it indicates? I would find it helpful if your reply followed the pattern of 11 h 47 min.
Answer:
6 h 00 min
